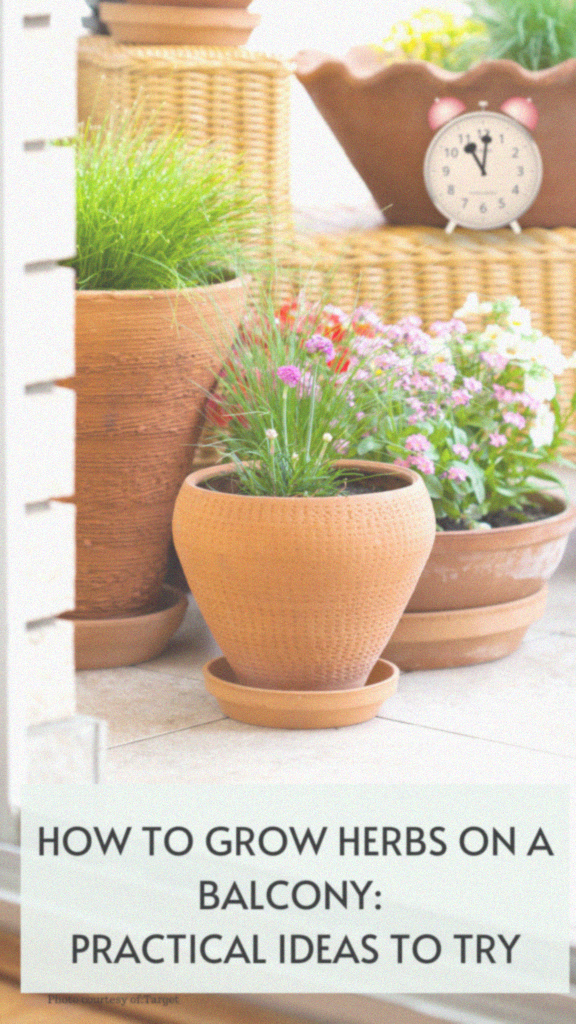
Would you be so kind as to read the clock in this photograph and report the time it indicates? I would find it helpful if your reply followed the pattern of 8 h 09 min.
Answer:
11 h 01 min
